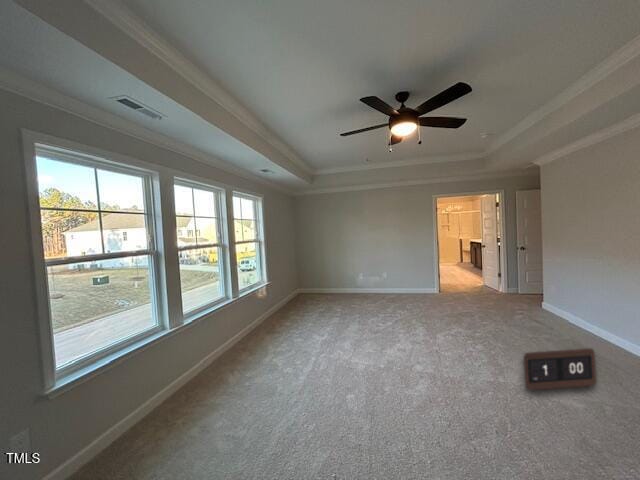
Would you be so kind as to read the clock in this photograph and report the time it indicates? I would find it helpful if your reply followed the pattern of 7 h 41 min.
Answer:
1 h 00 min
